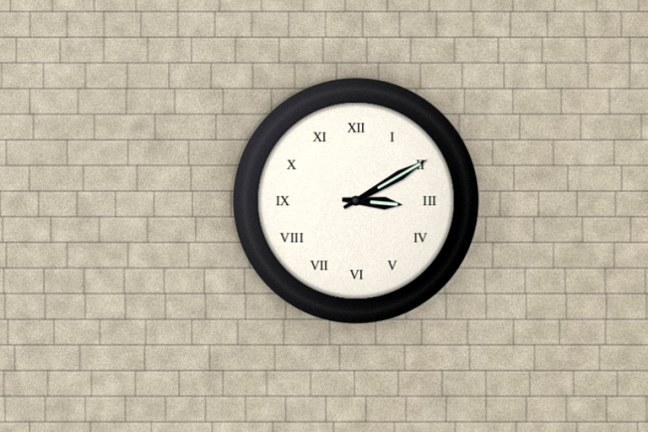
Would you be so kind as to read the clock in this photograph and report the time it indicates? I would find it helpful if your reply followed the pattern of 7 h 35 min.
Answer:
3 h 10 min
